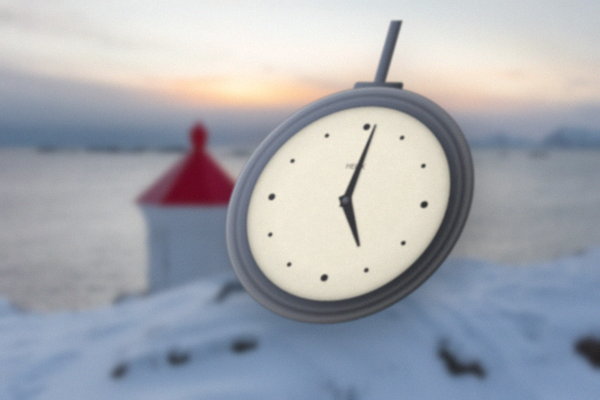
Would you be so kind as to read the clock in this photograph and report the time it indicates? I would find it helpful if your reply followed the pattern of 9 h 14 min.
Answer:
5 h 01 min
